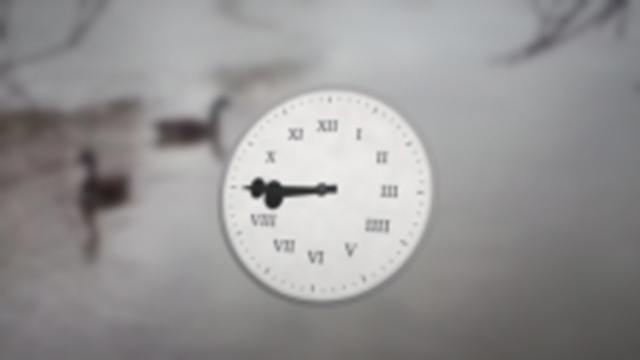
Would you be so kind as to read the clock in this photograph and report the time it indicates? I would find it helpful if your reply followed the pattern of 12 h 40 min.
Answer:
8 h 45 min
